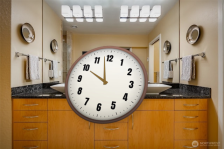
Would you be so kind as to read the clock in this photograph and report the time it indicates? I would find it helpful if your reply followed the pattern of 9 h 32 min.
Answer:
9 h 58 min
